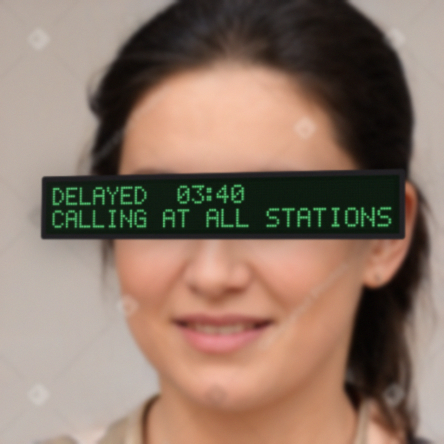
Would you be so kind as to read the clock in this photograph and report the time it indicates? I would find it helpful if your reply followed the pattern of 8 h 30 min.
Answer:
3 h 40 min
